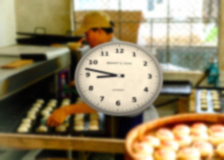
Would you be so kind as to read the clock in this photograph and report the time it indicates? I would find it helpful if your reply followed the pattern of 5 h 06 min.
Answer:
8 h 47 min
